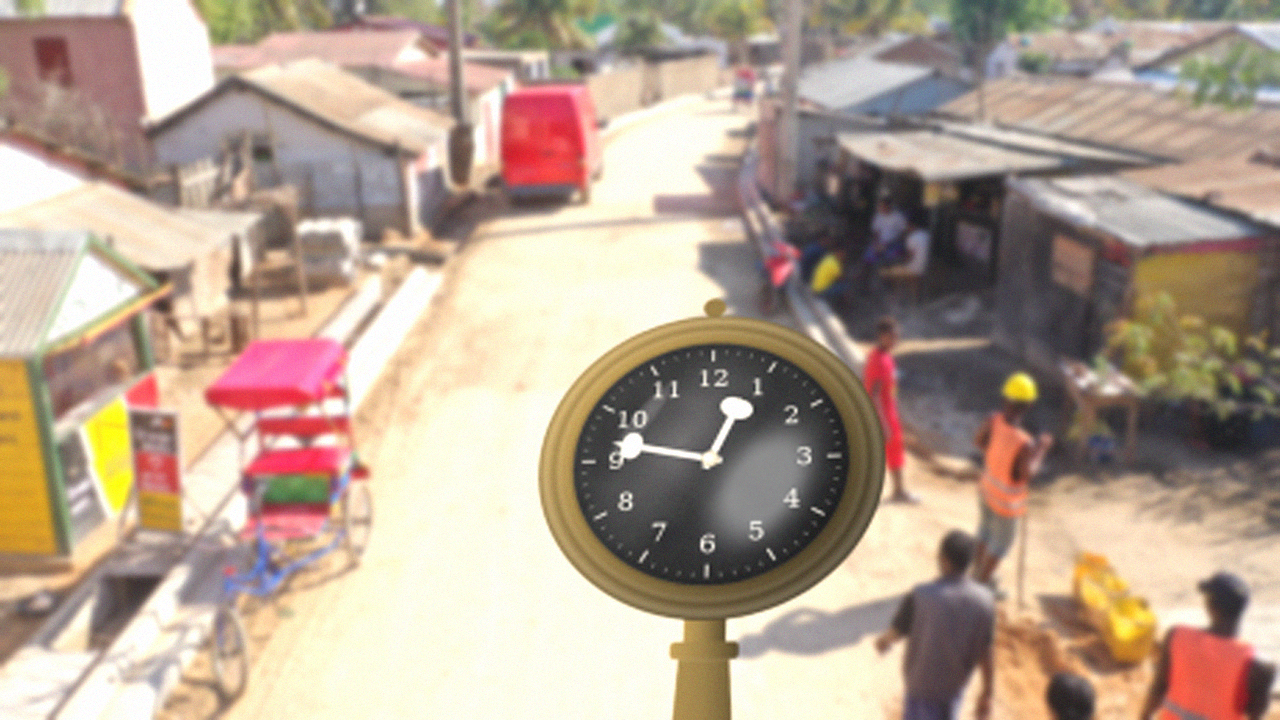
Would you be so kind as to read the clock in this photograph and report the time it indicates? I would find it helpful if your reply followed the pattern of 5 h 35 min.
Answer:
12 h 47 min
